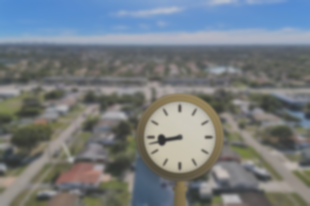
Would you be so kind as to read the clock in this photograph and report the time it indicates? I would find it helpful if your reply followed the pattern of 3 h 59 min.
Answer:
8 h 43 min
